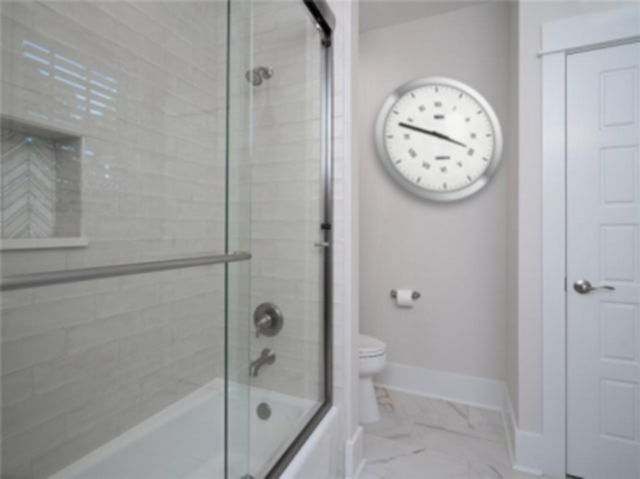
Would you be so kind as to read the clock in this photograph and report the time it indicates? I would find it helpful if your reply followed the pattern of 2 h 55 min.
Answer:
3 h 48 min
